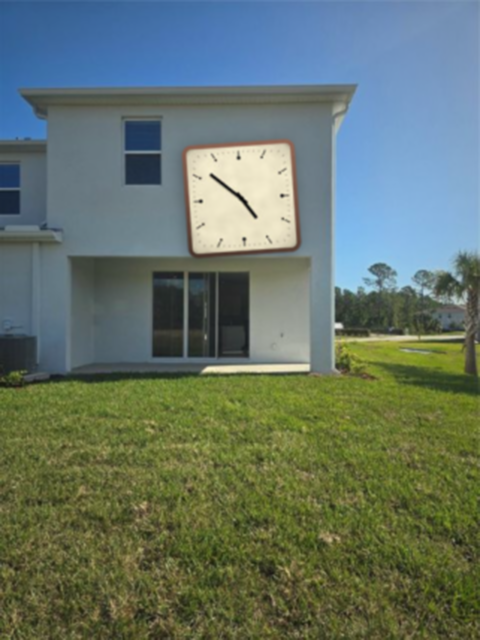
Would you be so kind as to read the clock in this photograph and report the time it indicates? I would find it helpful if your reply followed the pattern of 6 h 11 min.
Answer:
4 h 52 min
